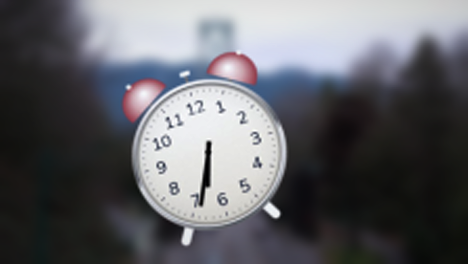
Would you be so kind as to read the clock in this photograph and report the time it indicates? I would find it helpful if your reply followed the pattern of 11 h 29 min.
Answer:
6 h 34 min
